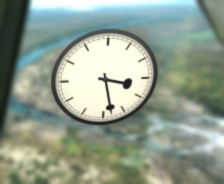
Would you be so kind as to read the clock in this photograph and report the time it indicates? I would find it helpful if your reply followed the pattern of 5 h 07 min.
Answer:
3 h 28 min
